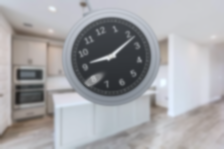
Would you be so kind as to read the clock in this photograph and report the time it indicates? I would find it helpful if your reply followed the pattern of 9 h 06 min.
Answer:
9 h 12 min
